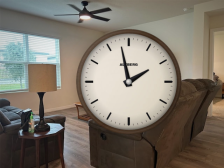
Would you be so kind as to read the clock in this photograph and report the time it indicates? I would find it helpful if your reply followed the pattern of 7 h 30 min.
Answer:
1 h 58 min
